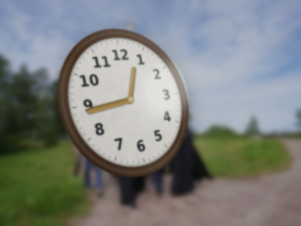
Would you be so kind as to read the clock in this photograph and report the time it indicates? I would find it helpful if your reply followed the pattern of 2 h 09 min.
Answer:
12 h 44 min
